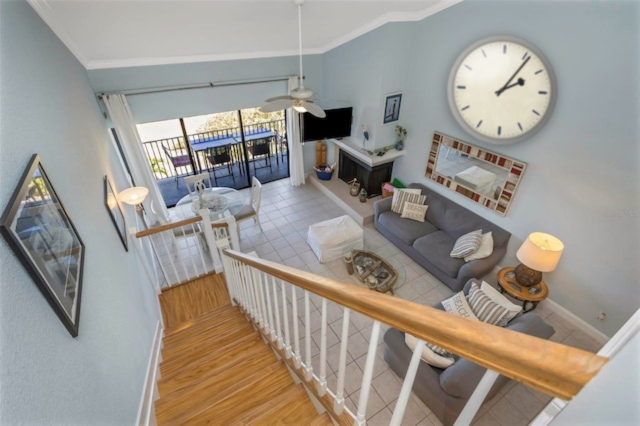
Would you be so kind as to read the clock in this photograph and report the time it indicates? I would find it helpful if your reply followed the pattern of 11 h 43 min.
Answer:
2 h 06 min
